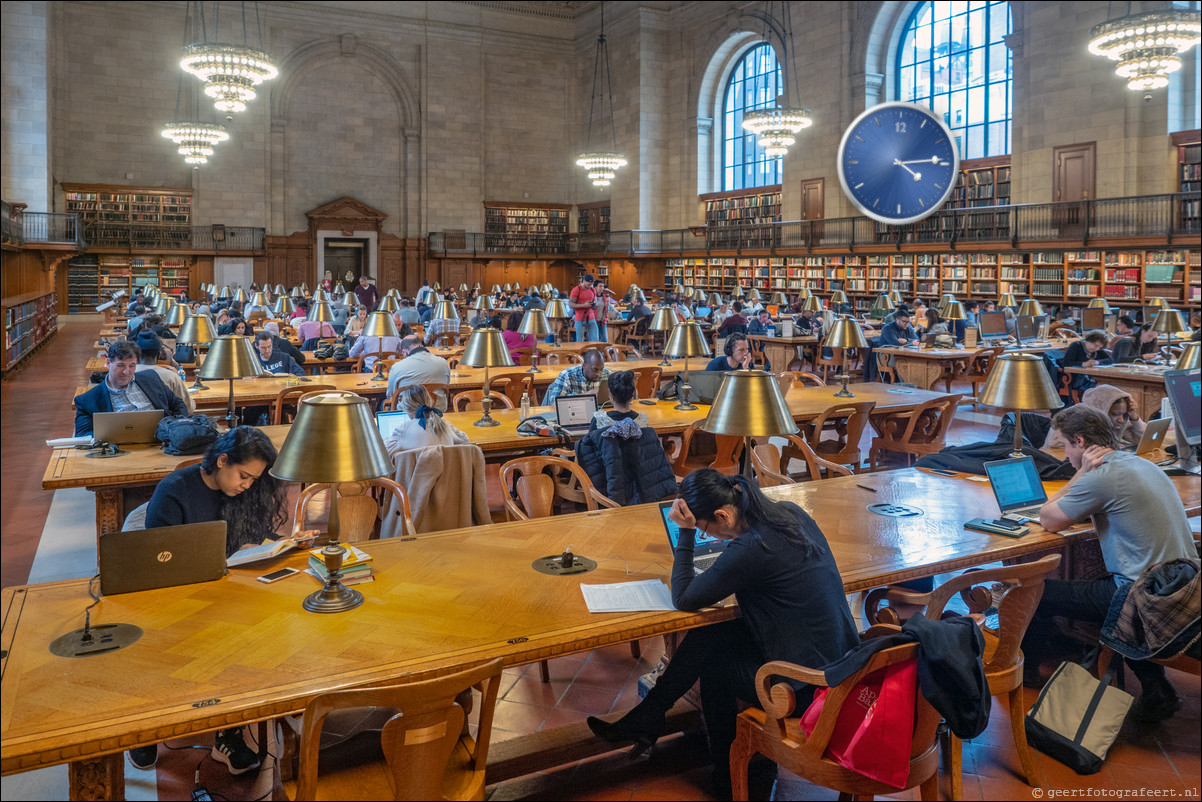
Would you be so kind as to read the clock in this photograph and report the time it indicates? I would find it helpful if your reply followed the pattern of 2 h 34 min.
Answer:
4 h 14 min
